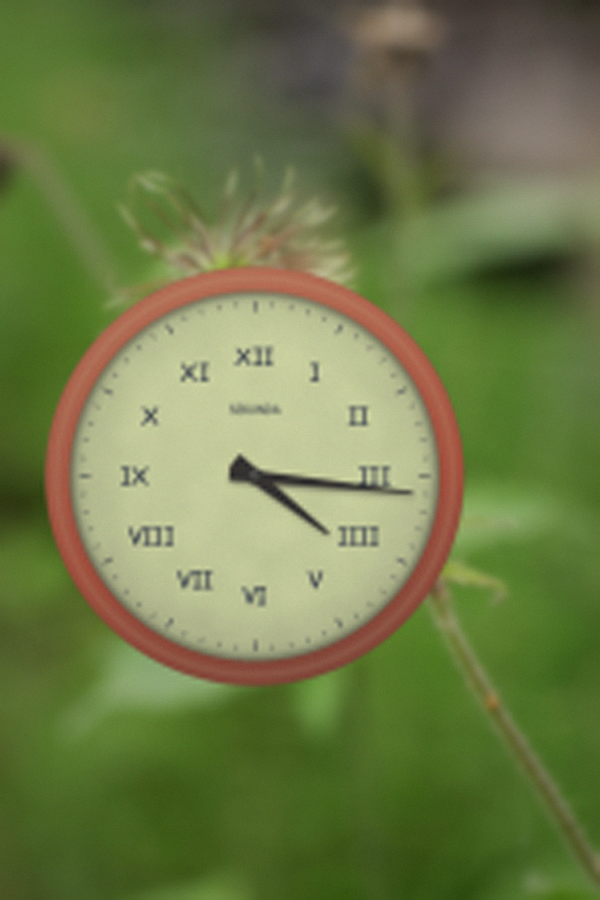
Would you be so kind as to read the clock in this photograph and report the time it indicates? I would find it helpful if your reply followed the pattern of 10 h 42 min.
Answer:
4 h 16 min
